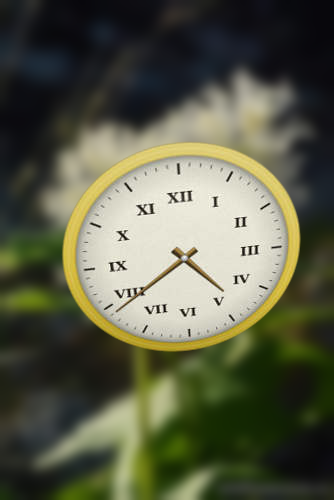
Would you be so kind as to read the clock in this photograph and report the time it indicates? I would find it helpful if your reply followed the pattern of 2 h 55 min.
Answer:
4 h 39 min
